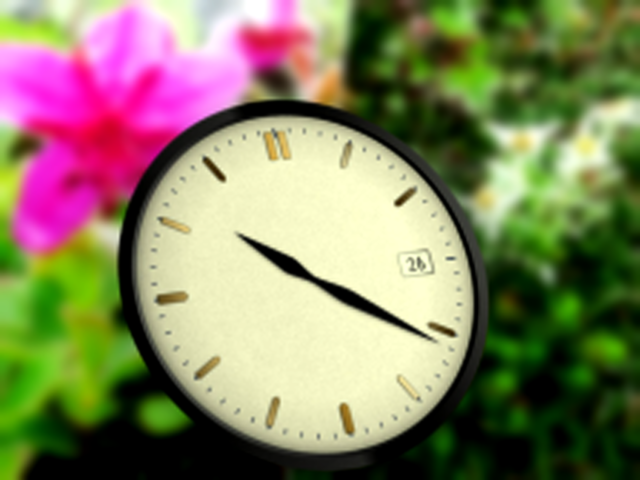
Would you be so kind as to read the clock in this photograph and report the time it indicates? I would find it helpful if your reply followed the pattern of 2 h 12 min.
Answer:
10 h 21 min
